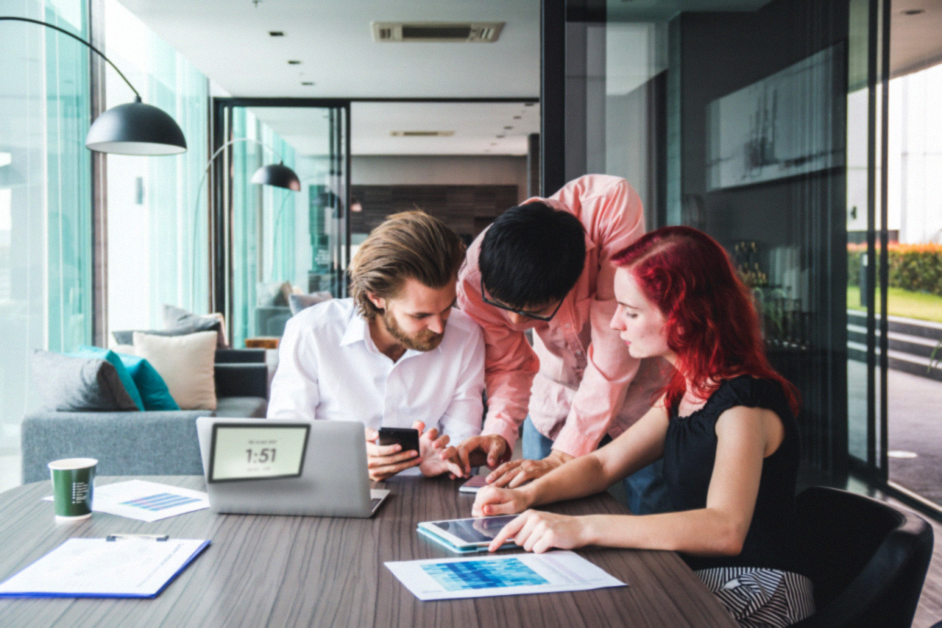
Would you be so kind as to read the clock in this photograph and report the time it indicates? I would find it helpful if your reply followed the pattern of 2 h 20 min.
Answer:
1 h 51 min
